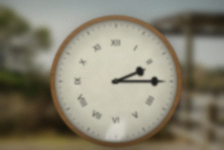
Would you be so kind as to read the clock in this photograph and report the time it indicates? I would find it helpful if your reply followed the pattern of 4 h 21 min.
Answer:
2 h 15 min
